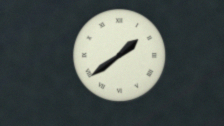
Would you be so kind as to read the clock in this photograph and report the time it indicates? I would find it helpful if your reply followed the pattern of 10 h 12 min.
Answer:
1 h 39 min
